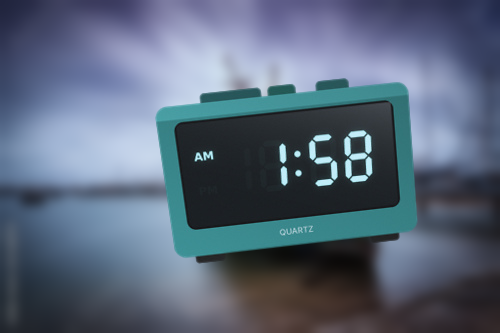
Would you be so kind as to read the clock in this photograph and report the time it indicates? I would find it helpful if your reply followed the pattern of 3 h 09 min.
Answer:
1 h 58 min
